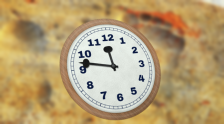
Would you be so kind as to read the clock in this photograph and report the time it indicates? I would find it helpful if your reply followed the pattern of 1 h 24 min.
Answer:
11 h 47 min
